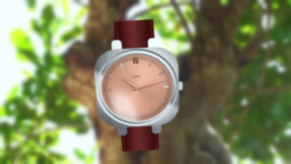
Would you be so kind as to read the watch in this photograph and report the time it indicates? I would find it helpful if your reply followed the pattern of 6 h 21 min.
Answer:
10 h 13 min
